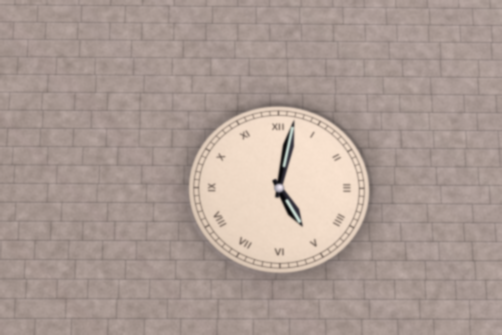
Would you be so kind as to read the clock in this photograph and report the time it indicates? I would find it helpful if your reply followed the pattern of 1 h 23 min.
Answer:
5 h 02 min
